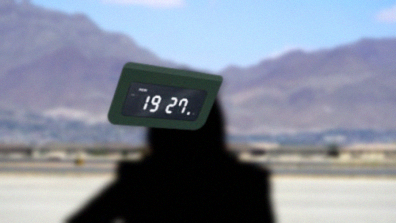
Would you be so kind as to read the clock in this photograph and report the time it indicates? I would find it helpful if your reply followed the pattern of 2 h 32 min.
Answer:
19 h 27 min
